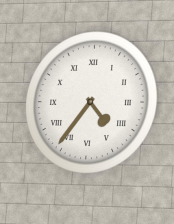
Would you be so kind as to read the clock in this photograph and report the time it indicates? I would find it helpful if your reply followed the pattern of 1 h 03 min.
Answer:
4 h 36 min
